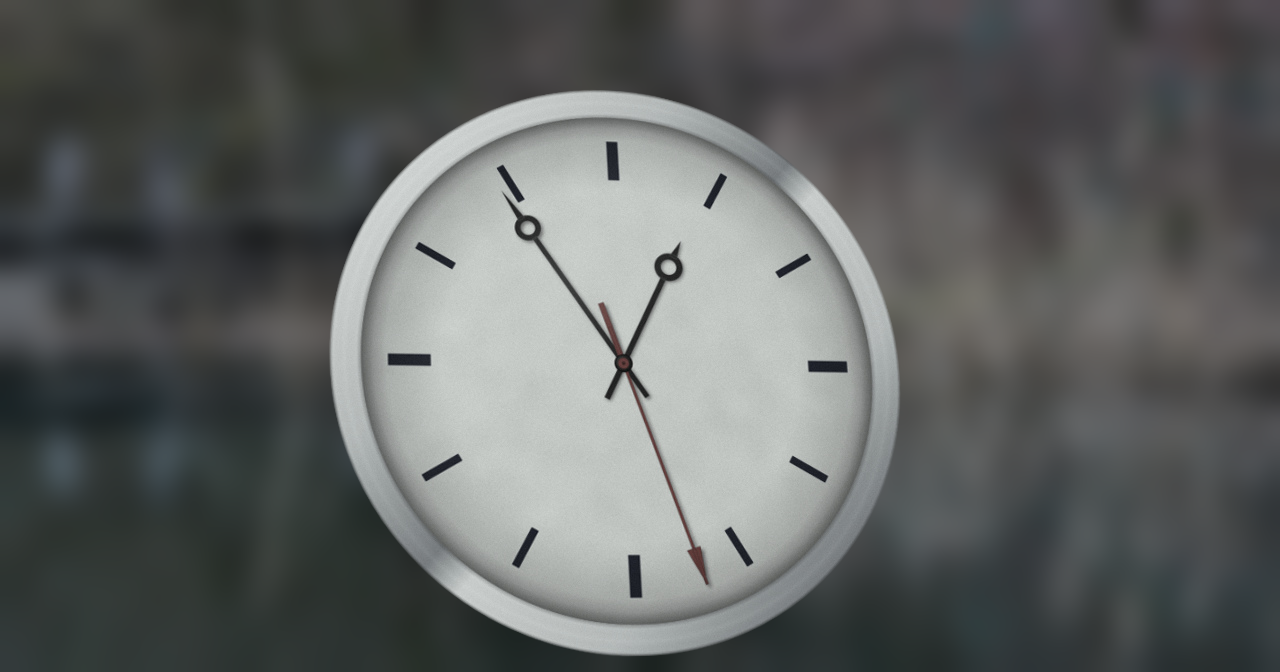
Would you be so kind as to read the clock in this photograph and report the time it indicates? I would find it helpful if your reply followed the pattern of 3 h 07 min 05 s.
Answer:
12 h 54 min 27 s
